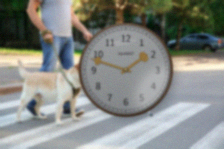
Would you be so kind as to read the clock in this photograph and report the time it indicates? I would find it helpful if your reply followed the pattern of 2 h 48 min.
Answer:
1 h 48 min
